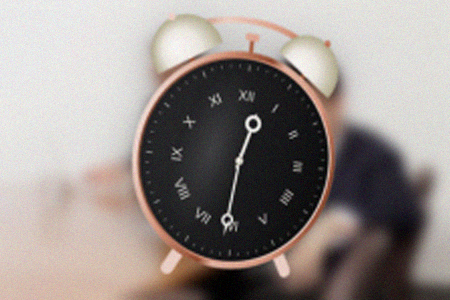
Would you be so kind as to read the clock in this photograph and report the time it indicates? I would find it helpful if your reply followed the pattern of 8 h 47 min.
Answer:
12 h 31 min
